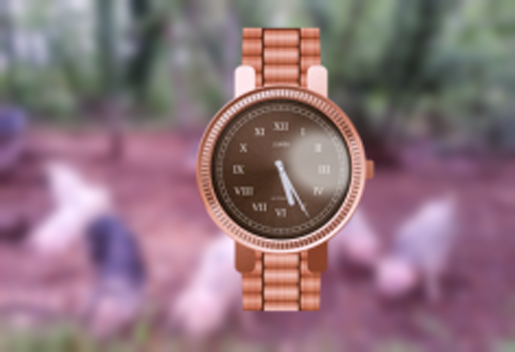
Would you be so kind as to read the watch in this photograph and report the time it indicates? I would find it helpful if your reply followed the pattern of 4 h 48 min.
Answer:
5 h 25 min
